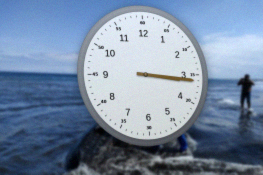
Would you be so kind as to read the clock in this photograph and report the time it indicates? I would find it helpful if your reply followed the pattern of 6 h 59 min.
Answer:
3 h 16 min
